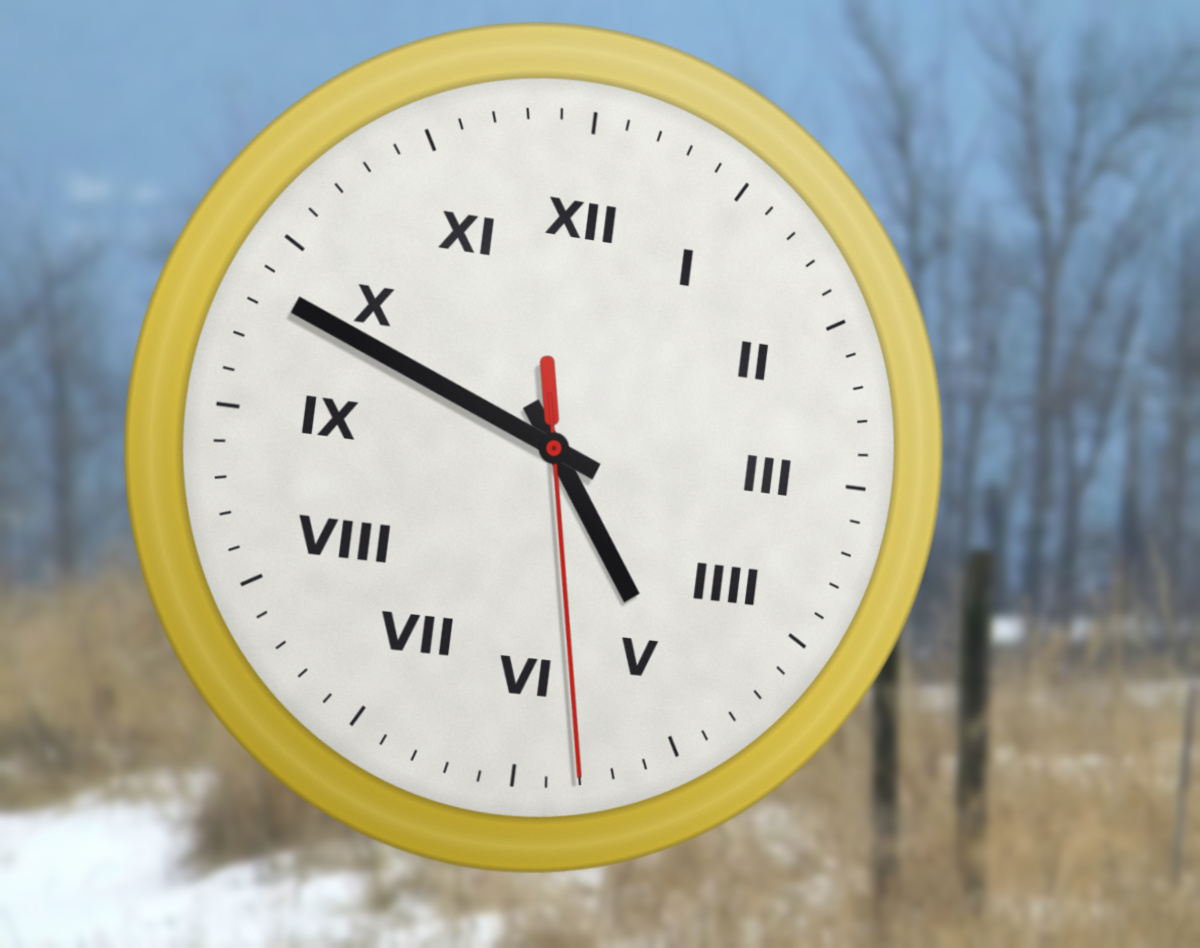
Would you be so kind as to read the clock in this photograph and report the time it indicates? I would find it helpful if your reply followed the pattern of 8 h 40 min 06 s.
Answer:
4 h 48 min 28 s
